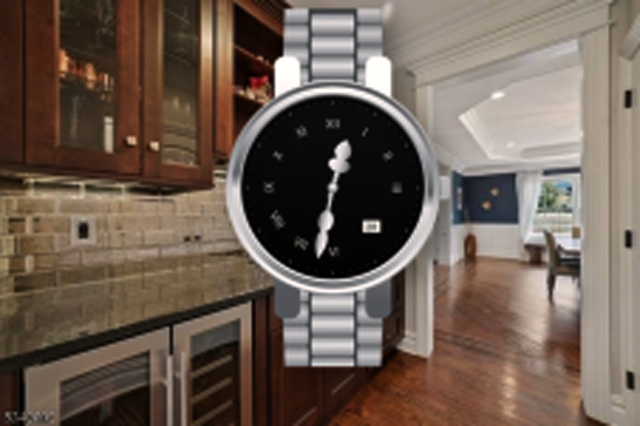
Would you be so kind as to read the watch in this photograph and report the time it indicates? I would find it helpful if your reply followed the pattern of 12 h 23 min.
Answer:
12 h 32 min
